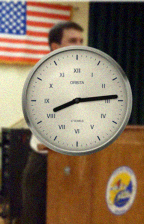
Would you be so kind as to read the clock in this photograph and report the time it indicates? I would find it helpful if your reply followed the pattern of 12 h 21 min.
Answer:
8 h 14 min
